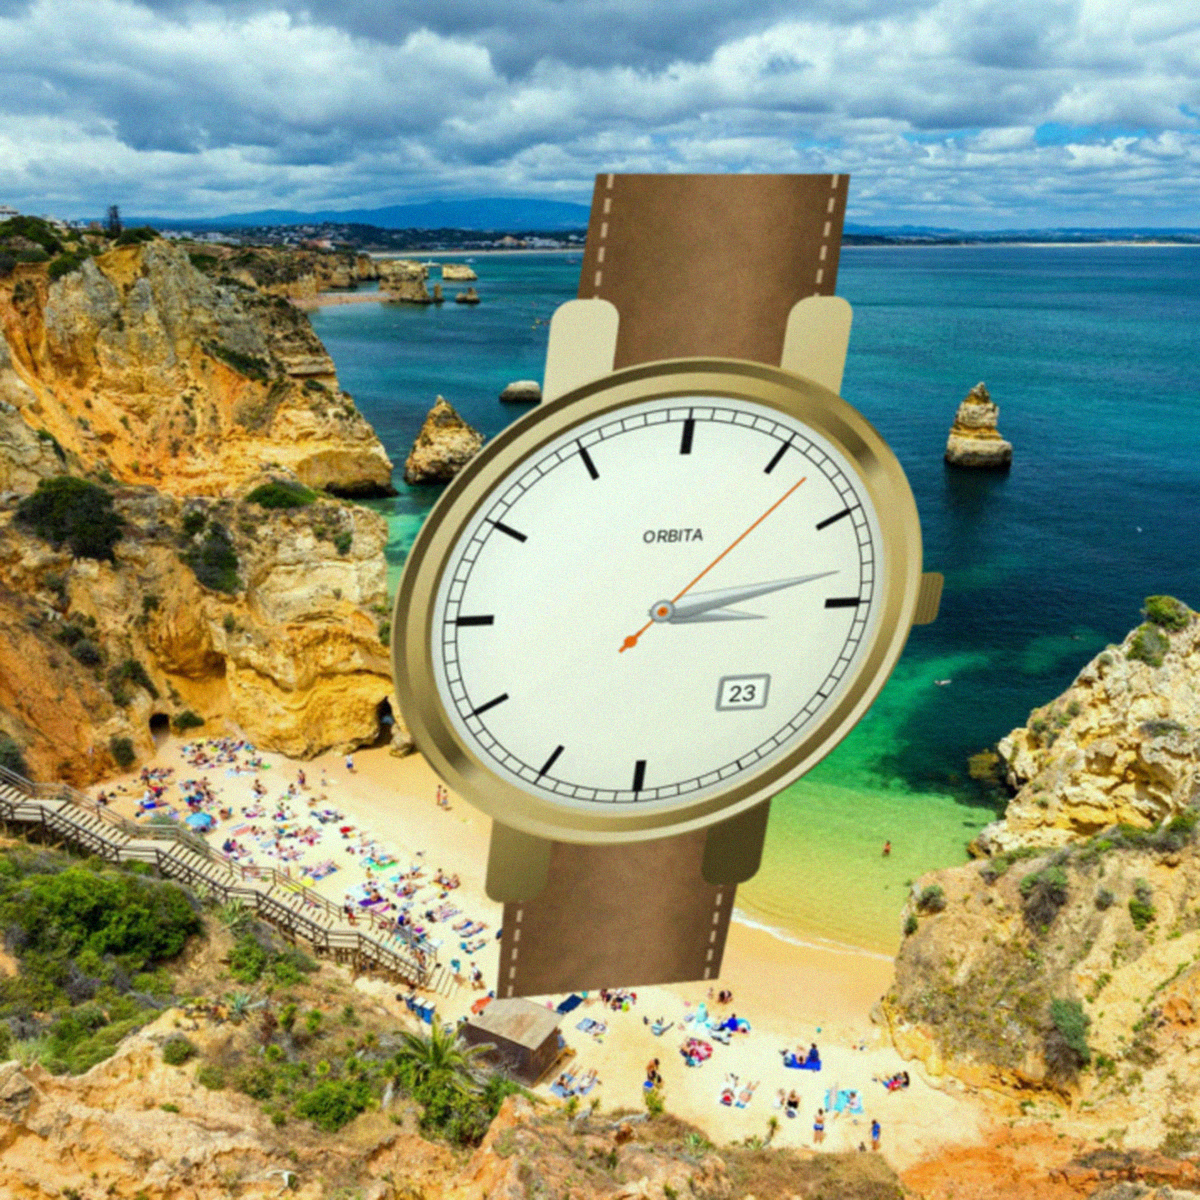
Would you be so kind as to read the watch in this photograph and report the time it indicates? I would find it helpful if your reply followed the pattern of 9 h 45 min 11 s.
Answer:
3 h 13 min 07 s
